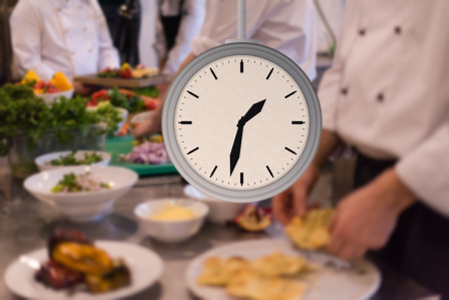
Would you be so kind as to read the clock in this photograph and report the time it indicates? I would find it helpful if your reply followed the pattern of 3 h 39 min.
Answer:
1 h 32 min
